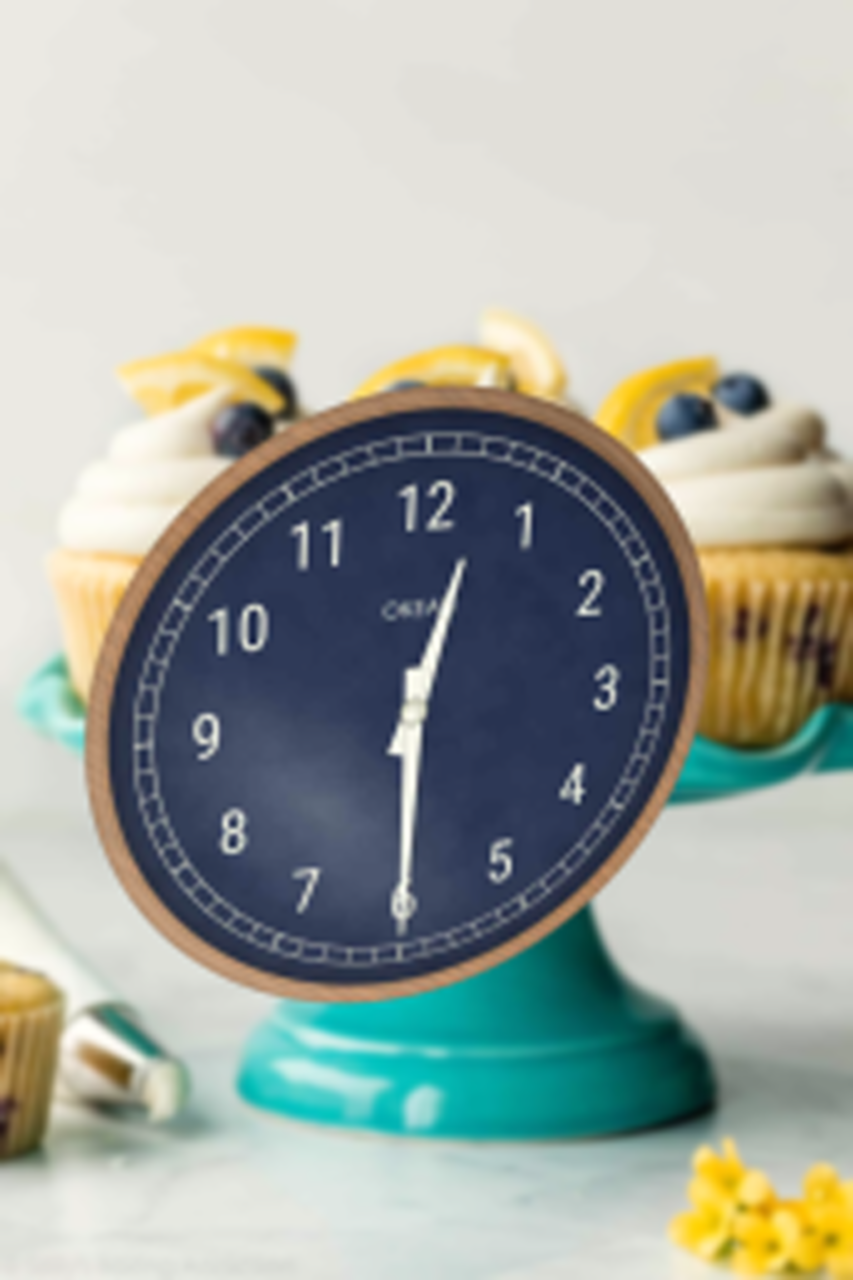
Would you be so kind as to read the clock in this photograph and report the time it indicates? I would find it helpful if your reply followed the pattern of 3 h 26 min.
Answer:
12 h 30 min
